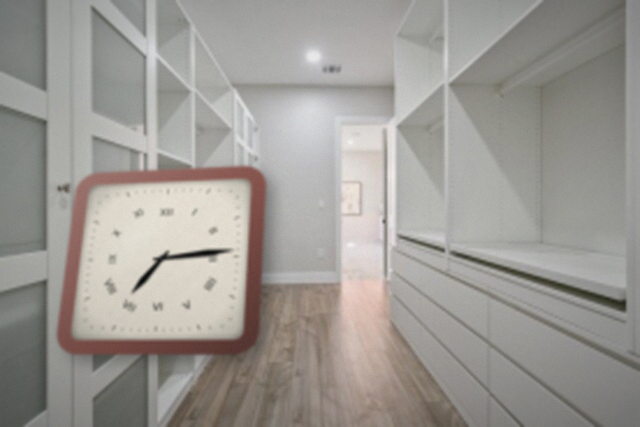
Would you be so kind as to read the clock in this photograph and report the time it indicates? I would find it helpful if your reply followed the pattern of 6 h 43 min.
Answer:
7 h 14 min
